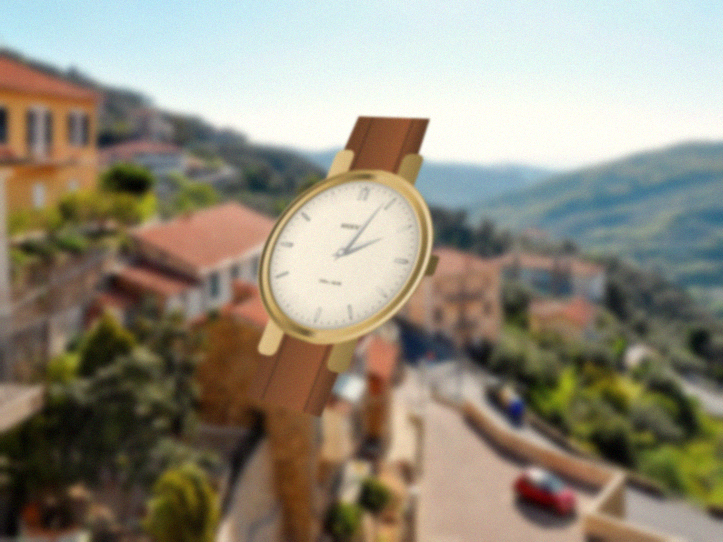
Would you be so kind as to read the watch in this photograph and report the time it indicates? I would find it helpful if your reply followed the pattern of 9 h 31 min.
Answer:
2 h 04 min
